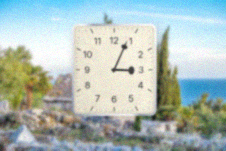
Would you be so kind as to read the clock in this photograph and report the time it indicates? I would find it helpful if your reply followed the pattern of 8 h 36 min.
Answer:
3 h 04 min
